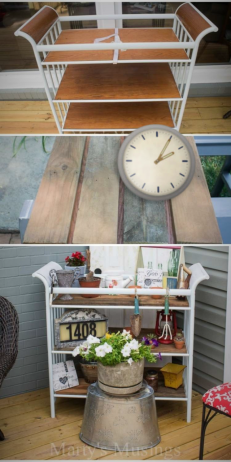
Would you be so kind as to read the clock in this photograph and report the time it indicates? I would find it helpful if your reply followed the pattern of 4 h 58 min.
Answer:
2 h 05 min
